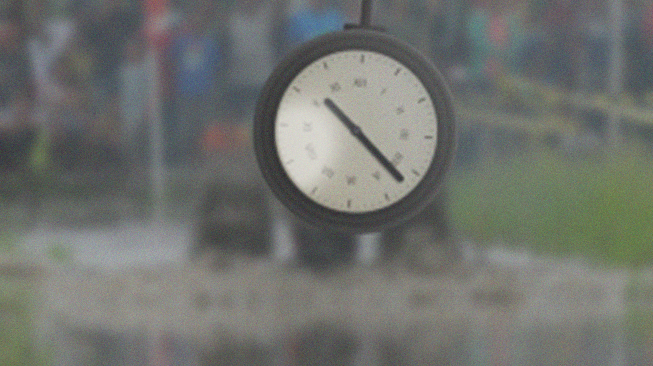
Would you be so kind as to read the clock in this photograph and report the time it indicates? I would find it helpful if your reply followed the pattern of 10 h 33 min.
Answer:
10 h 22 min
